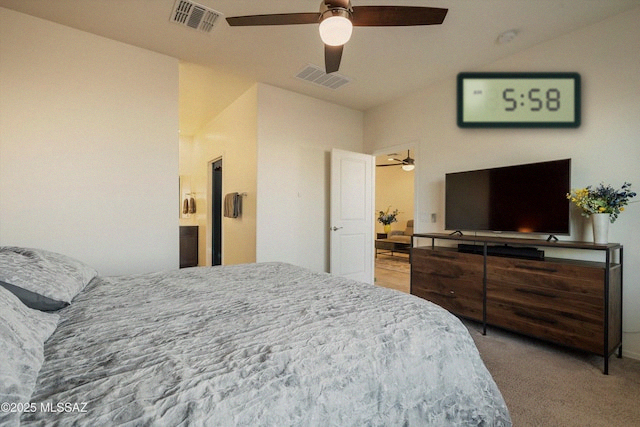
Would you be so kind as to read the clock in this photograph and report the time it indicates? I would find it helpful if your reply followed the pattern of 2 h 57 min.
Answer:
5 h 58 min
